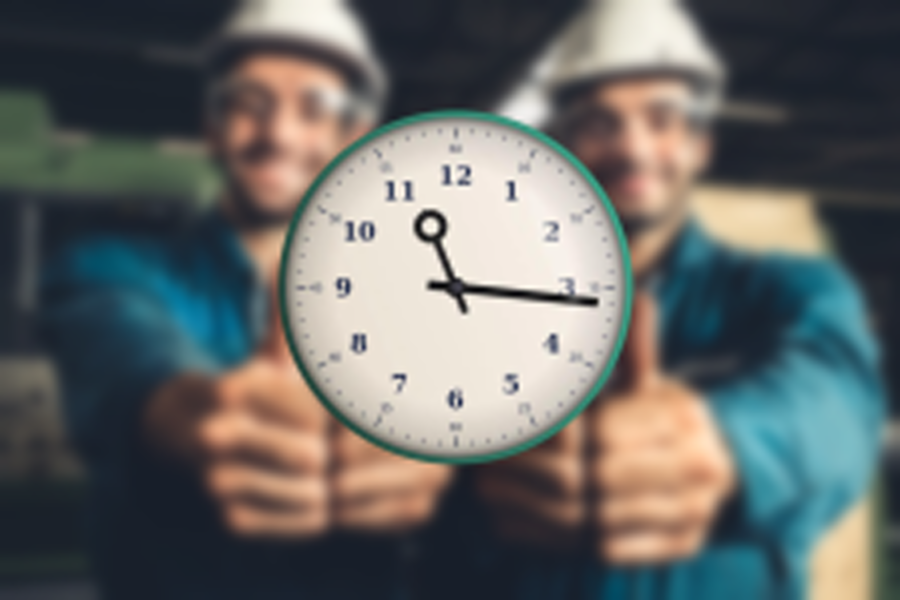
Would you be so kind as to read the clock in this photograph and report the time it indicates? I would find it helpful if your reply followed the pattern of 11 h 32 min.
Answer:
11 h 16 min
